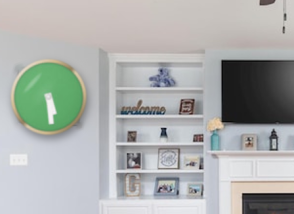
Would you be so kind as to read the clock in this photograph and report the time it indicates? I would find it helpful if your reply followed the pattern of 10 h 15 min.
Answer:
5 h 29 min
